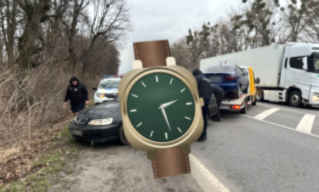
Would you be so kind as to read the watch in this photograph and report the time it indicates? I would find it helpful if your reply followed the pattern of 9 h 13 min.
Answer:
2 h 28 min
